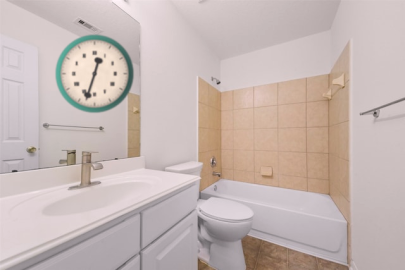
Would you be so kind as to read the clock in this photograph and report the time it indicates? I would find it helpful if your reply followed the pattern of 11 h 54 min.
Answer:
12 h 33 min
